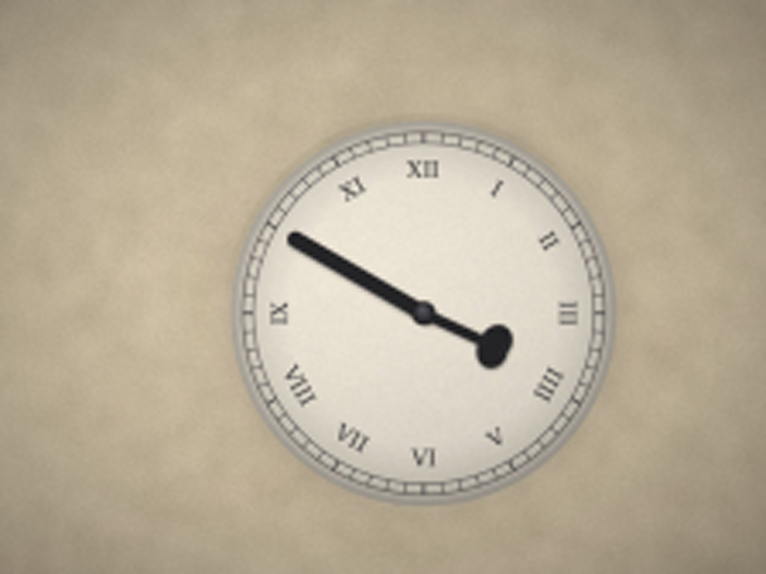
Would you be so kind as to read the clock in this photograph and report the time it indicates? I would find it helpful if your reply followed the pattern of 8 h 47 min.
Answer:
3 h 50 min
